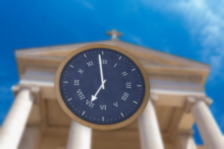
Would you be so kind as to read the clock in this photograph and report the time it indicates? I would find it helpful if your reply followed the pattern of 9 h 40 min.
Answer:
6 h 59 min
